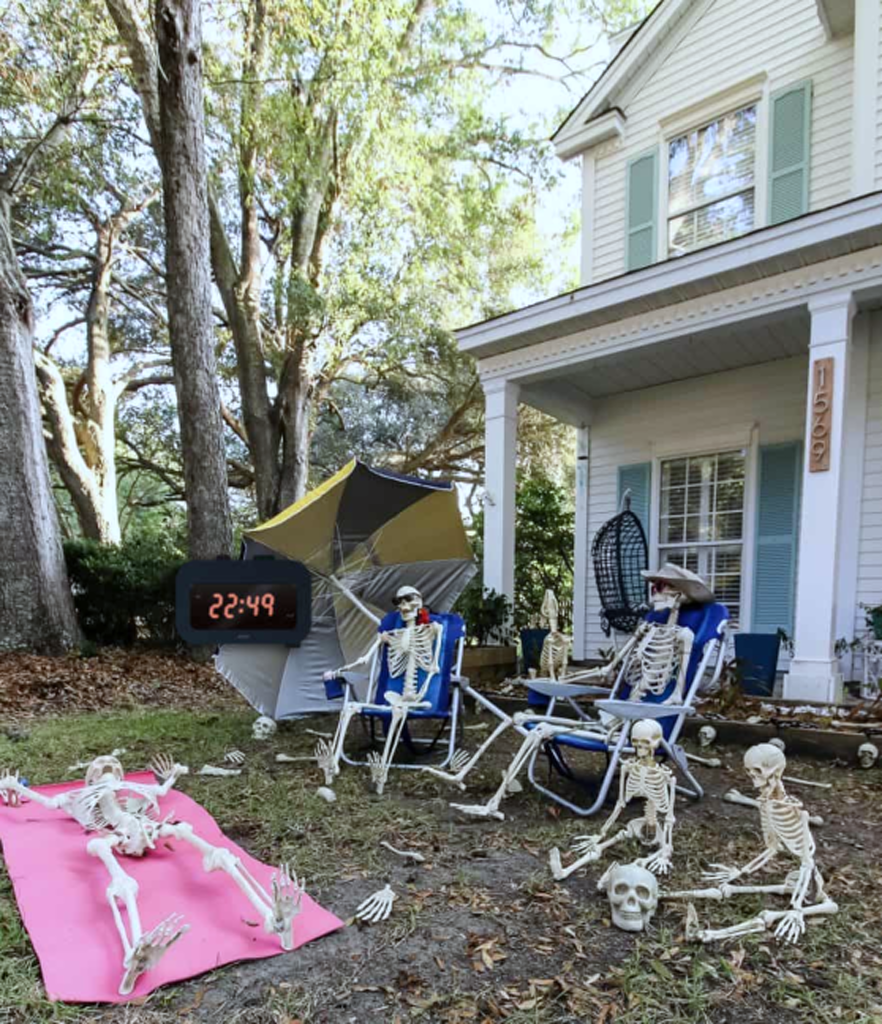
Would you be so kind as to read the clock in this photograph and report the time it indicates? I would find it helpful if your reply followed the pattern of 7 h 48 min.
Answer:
22 h 49 min
